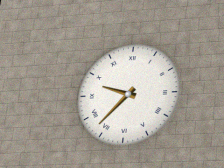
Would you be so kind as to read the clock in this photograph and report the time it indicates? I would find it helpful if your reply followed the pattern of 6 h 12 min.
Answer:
9 h 37 min
